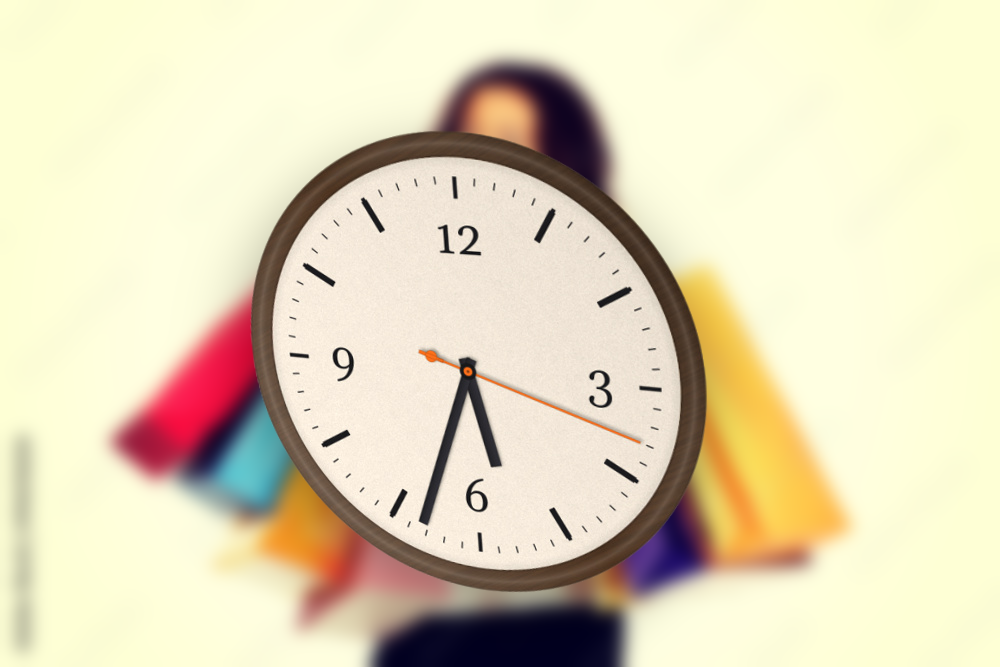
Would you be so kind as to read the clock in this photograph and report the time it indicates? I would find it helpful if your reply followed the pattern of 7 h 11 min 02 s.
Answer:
5 h 33 min 18 s
